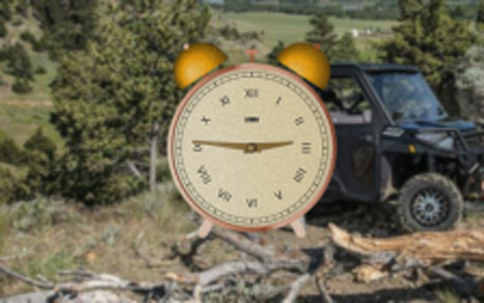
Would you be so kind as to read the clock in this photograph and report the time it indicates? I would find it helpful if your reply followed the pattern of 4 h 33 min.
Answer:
2 h 46 min
